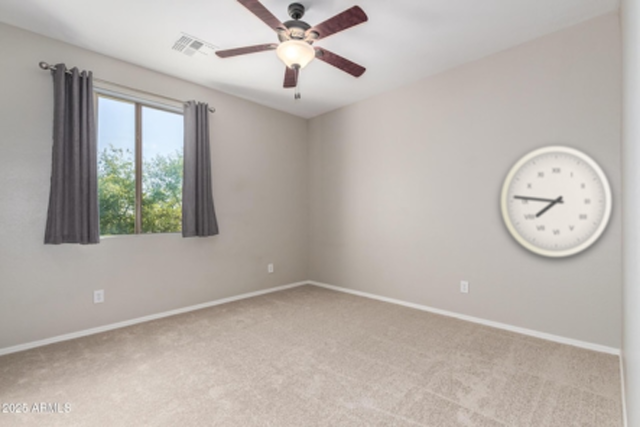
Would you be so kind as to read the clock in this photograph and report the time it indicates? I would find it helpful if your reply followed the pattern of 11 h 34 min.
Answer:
7 h 46 min
